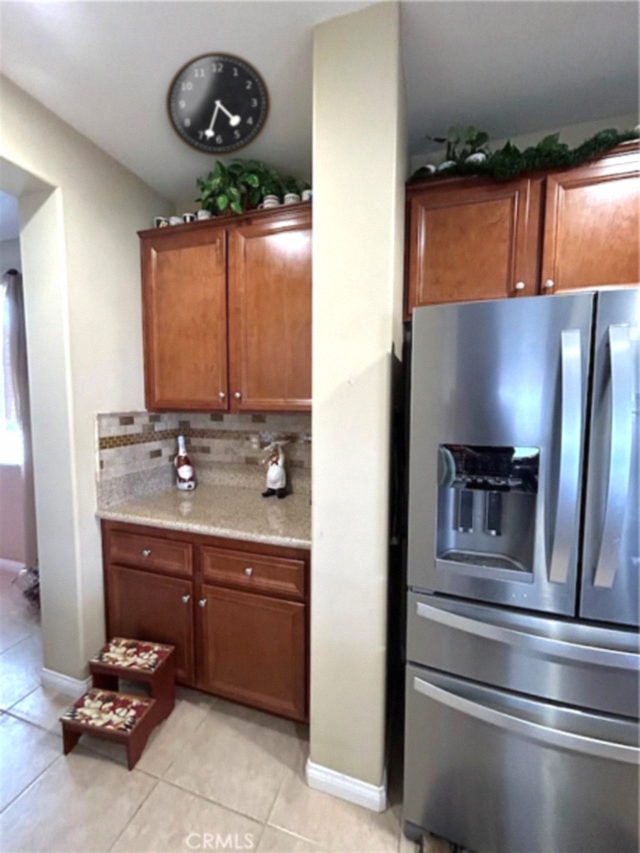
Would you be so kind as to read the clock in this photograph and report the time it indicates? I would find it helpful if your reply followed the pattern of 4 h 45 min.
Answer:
4 h 33 min
